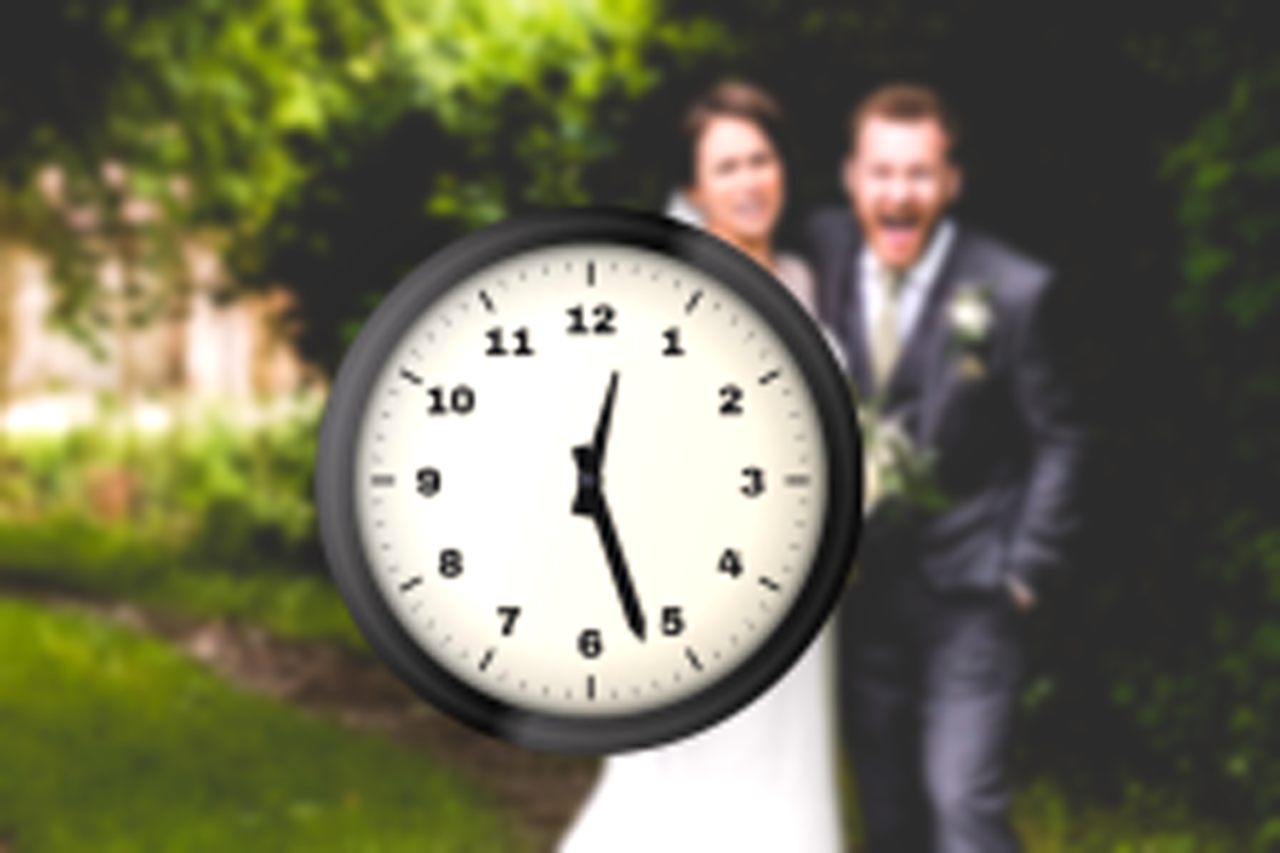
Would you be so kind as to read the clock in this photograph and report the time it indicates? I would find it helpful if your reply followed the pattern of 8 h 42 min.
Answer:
12 h 27 min
